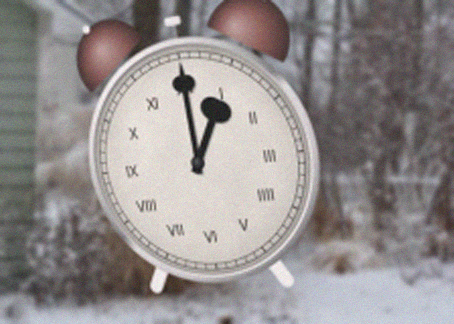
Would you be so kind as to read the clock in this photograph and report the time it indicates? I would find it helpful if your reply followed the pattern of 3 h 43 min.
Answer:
1 h 00 min
